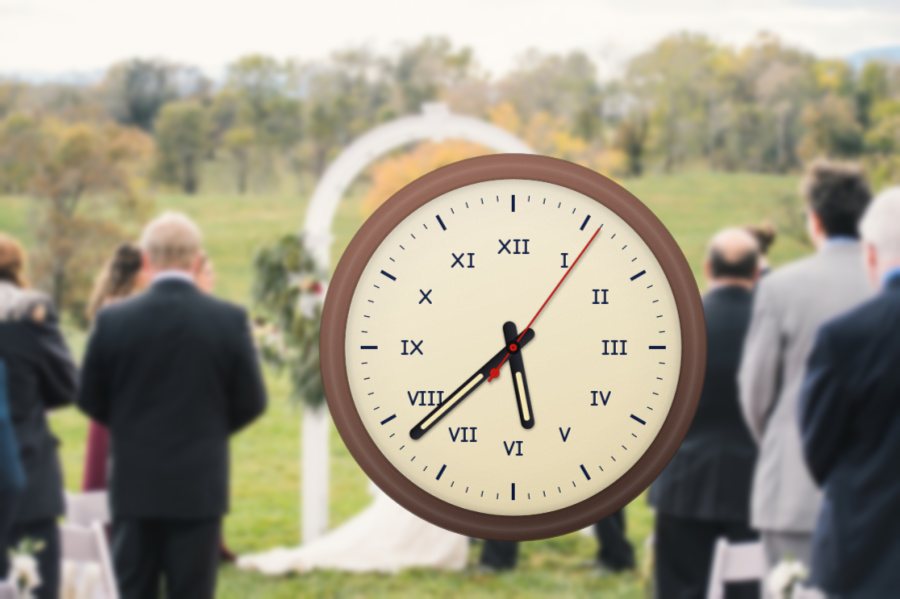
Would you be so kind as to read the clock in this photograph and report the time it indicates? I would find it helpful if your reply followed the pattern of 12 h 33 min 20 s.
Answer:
5 h 38 min 06 s
